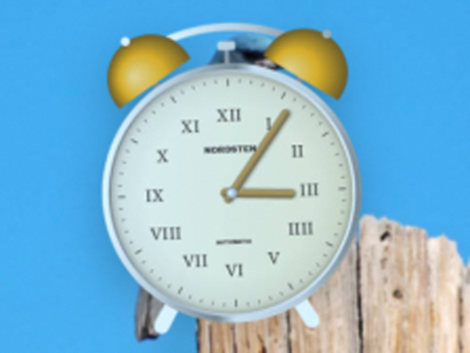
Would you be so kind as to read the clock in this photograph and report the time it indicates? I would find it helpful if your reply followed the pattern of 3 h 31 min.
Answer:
3 h 06 min
